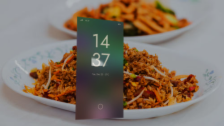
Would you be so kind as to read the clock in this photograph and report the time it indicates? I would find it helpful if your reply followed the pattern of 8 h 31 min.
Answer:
14 h 37 min
